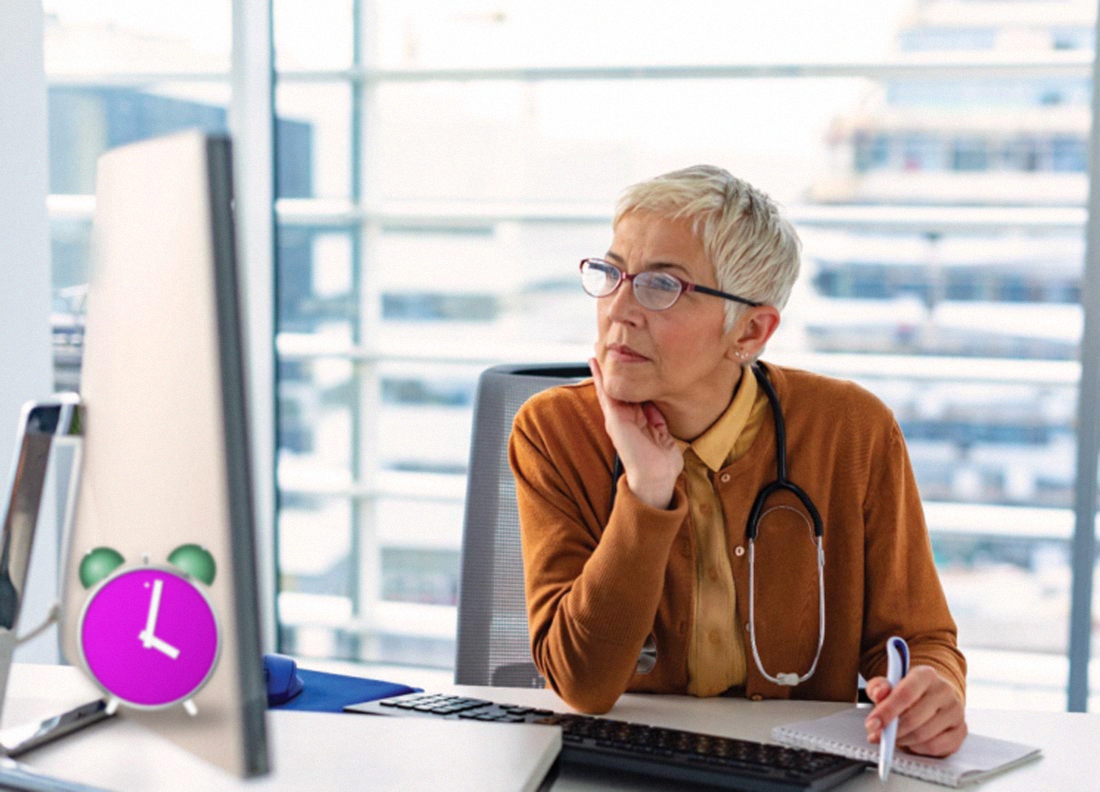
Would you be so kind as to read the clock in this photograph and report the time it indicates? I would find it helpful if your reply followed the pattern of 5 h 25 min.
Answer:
4 h 02 min
